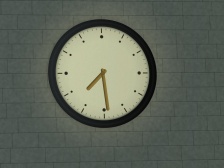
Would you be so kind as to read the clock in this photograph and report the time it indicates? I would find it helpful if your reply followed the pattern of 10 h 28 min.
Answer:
7 h 29 min
